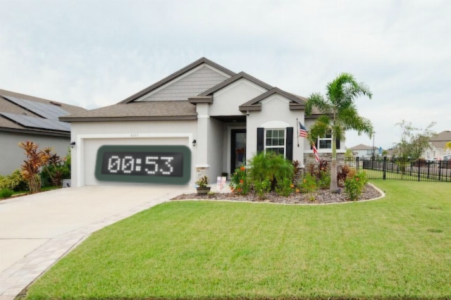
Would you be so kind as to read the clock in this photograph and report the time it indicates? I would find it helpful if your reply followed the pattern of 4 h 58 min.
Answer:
0 h 53 min
